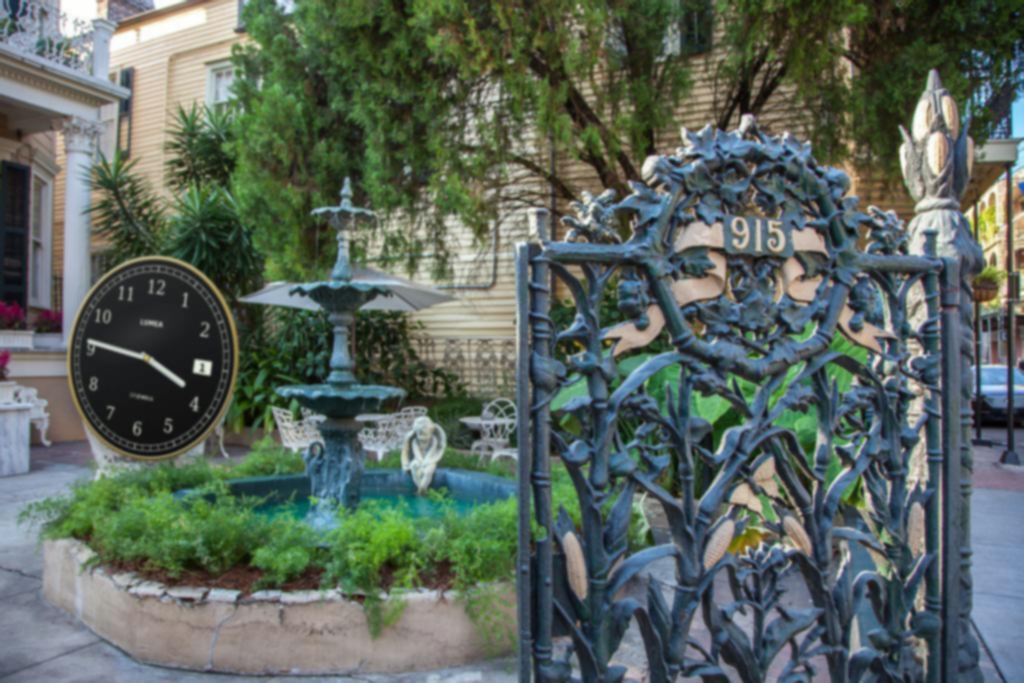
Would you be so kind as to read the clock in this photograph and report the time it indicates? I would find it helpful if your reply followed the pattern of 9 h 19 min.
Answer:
3 h 46 min
